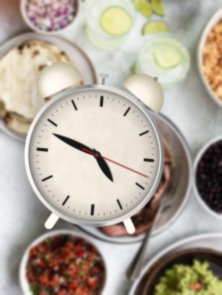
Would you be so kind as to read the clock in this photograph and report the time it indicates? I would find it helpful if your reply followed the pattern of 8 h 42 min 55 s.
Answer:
4 h 48 min 18 s
